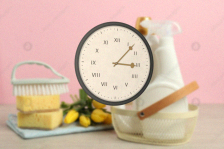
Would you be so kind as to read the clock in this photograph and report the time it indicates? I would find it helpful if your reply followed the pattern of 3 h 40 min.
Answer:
3 h 07 min
